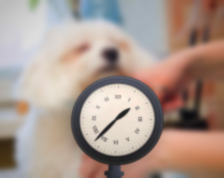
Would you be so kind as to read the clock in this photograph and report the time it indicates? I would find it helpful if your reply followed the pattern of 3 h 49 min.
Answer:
1 h 37 min
